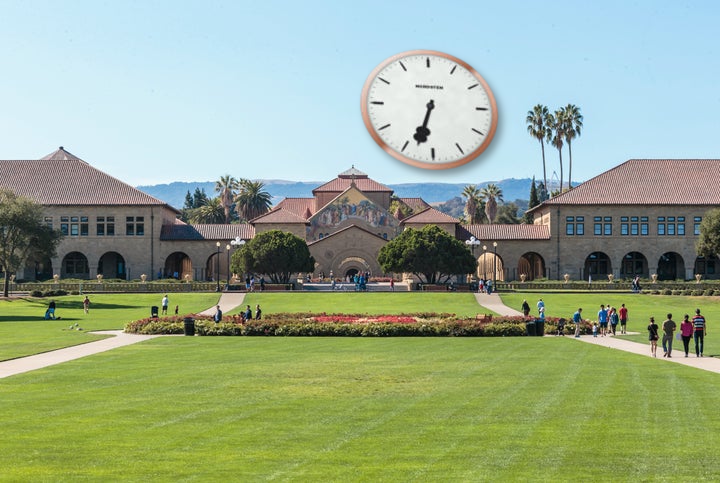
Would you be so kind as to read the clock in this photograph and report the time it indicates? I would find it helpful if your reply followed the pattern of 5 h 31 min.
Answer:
6 h 33 min
